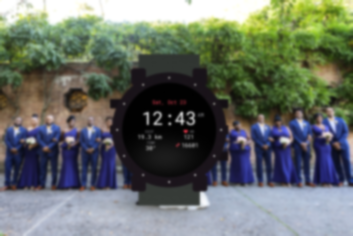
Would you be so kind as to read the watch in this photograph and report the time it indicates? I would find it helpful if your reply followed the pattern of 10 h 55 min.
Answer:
12 h 43 min
